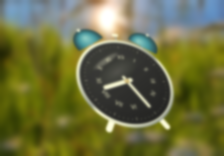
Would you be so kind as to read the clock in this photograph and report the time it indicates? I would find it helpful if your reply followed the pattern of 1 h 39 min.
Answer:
8 h 25 min
